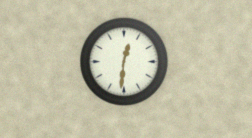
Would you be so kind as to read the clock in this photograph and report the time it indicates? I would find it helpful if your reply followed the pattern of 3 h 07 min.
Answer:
12 h 31 min
